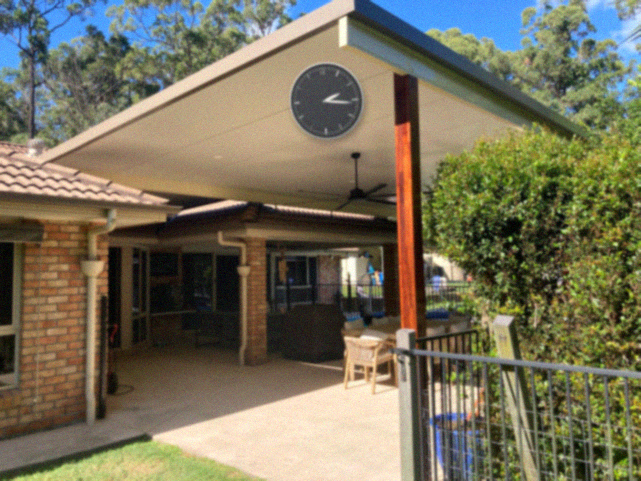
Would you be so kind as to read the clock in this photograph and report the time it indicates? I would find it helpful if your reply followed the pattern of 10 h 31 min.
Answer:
2 h 16 min
